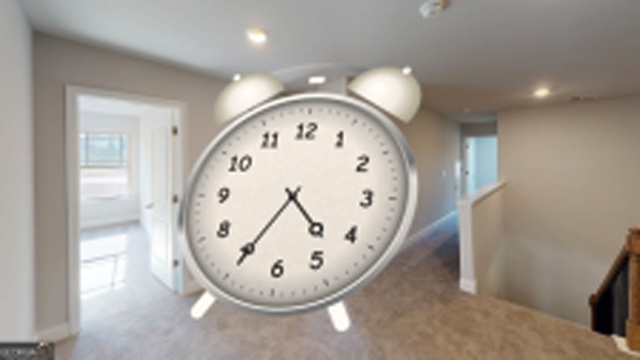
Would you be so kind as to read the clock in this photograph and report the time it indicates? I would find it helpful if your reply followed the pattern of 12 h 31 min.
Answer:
4 h 35 min
